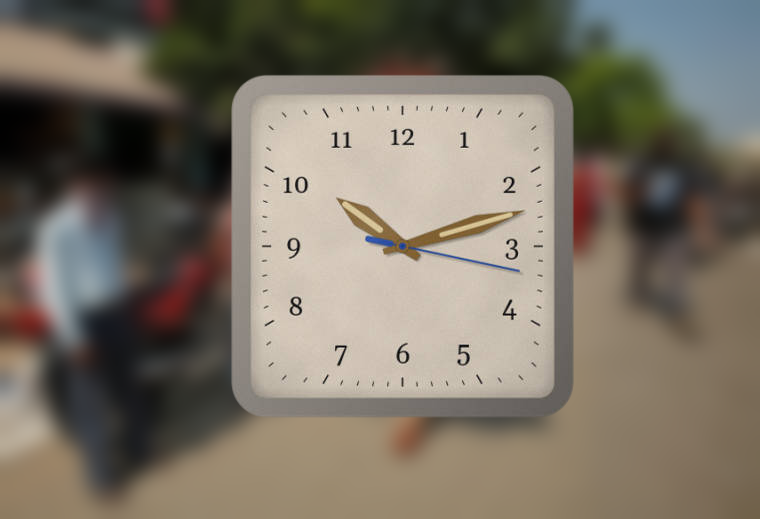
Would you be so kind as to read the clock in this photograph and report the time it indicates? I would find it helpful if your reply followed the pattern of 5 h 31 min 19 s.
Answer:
10 h 12 min 17 s
